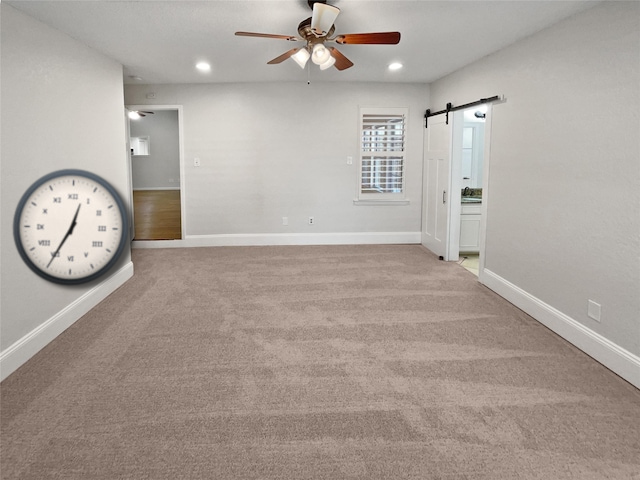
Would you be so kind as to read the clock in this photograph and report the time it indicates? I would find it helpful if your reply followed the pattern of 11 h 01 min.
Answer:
12 h 35 min
